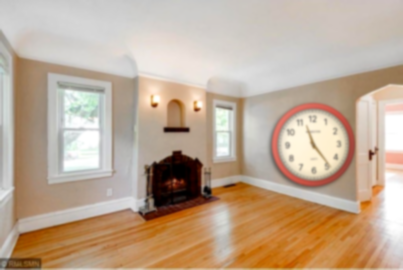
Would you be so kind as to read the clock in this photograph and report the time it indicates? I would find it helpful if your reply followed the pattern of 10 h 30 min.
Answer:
11 h 24 min
